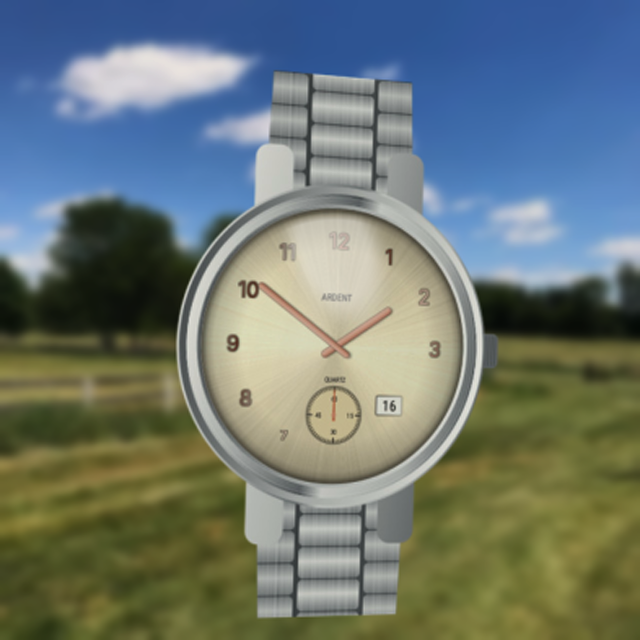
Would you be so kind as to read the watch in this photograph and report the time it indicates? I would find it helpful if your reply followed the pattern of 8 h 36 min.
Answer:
1 h 51 min
